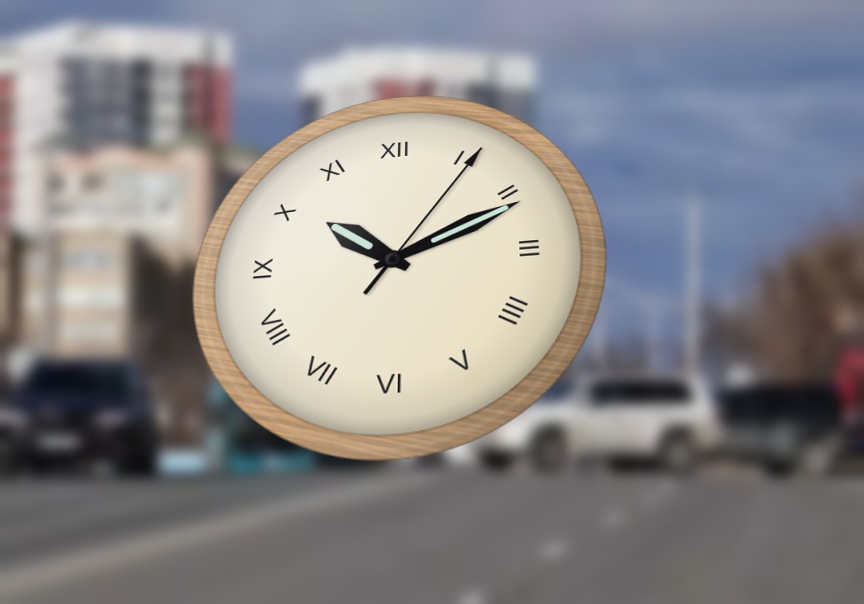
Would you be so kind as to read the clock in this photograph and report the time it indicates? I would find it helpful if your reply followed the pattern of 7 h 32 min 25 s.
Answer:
10 h 11 min 06 s
